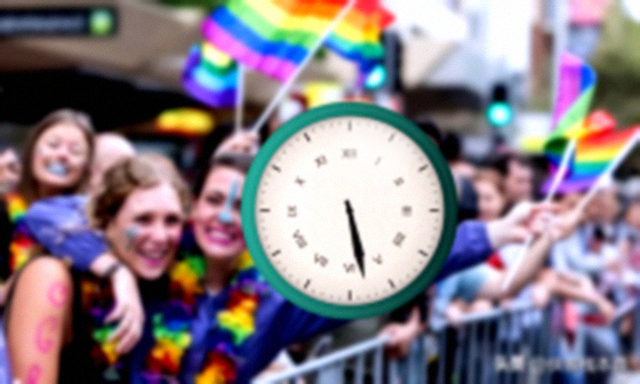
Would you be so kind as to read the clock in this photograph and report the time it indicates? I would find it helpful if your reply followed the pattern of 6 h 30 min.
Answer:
5 h 28 min
